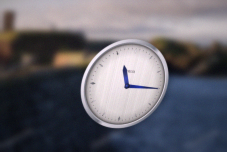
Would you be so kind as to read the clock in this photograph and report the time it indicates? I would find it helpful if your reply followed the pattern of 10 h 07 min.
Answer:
11 h 15 min
